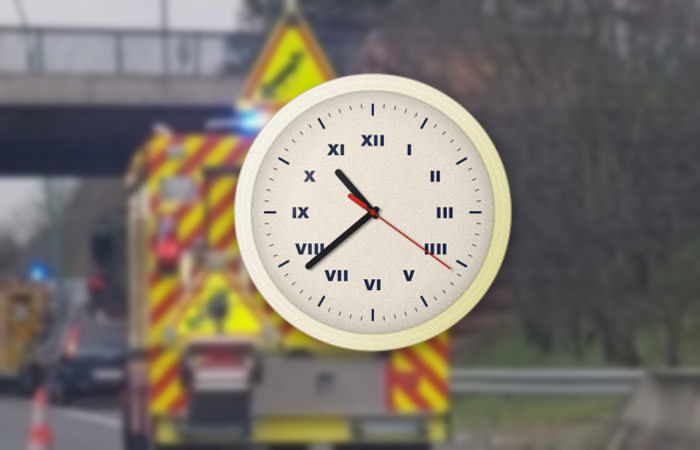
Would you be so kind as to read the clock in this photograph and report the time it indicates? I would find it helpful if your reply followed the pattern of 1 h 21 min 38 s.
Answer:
10 h 38 min 21 s
